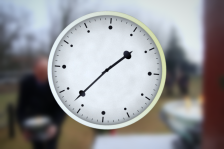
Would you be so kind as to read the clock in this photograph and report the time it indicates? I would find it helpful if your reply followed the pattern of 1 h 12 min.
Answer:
1 h 37 min
